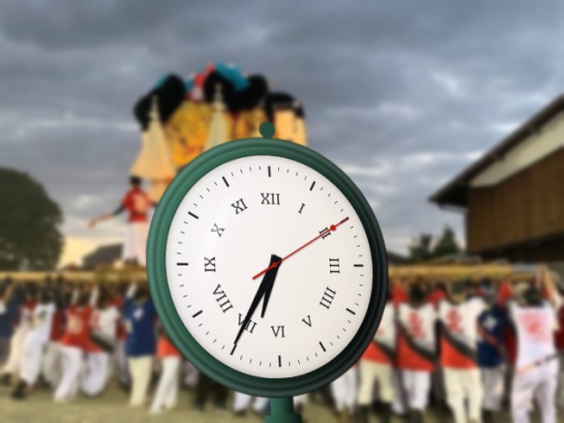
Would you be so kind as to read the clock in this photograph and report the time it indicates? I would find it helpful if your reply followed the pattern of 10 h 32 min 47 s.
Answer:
6 h 35 min 10 s
